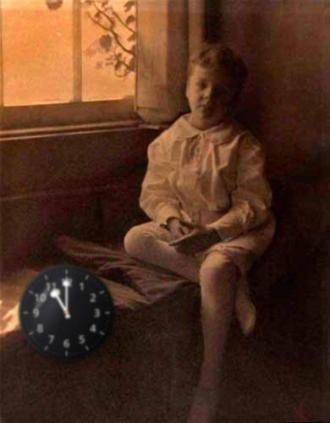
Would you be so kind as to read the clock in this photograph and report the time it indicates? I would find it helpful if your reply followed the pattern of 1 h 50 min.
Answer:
11 h 00 min
